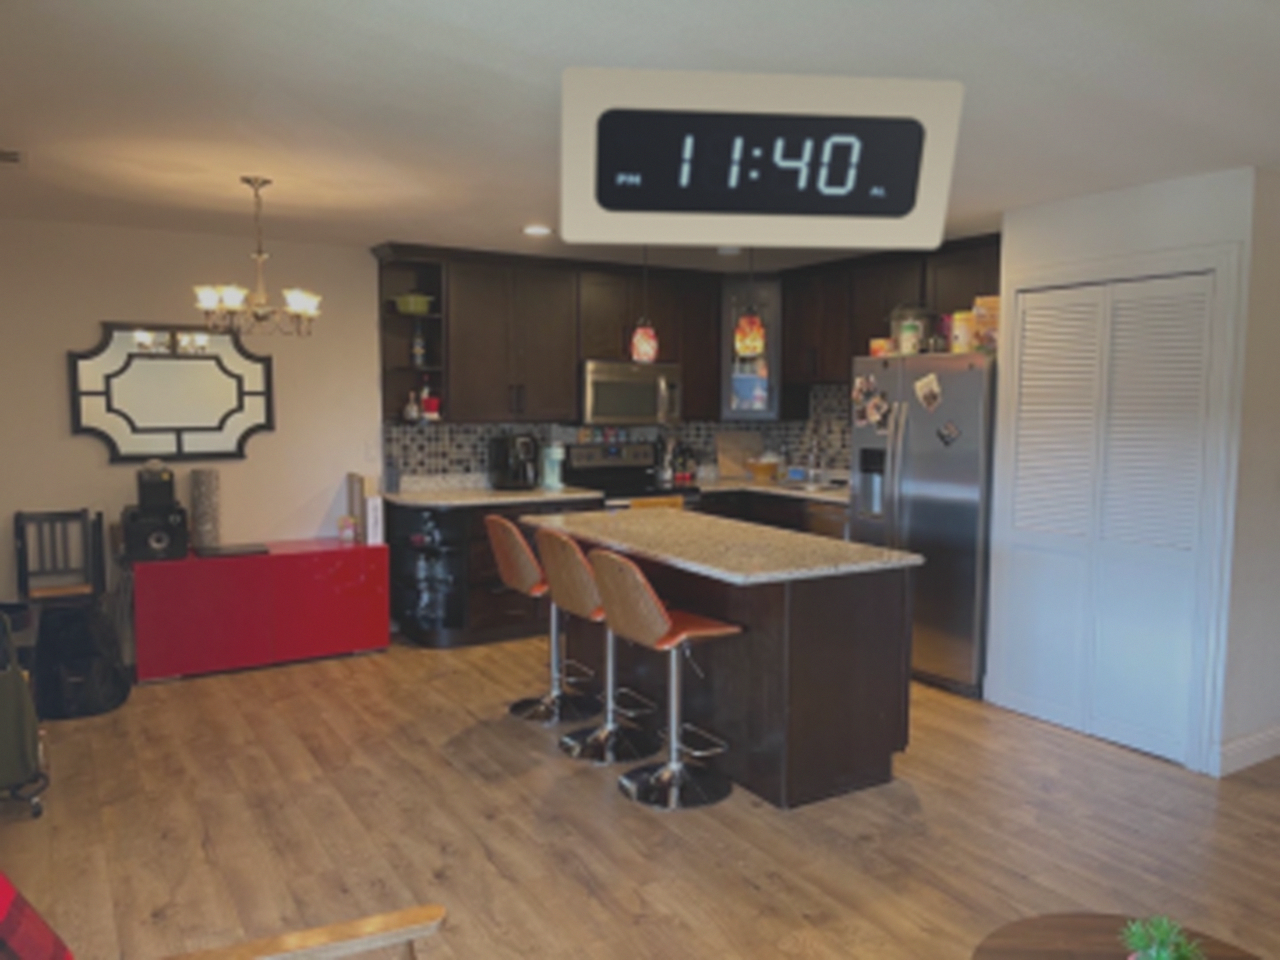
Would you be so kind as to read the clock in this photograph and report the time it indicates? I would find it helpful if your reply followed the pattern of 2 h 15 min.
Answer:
11 h 40 min
